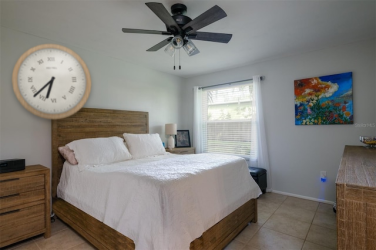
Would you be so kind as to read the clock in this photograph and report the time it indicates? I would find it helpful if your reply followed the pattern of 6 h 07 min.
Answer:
6 h 38 min
